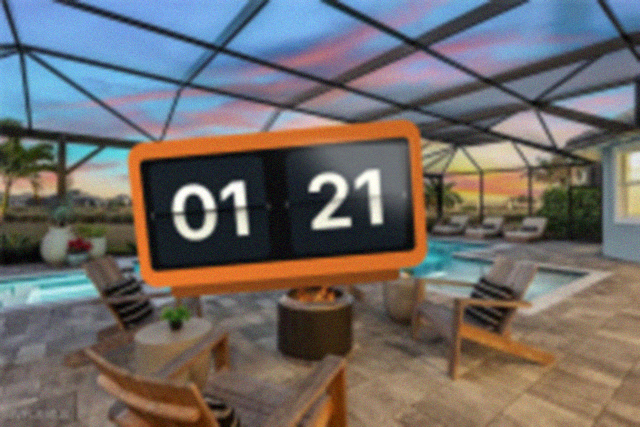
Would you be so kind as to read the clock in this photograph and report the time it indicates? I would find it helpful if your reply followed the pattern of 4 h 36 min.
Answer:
1 h 21 min
